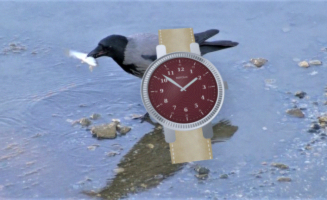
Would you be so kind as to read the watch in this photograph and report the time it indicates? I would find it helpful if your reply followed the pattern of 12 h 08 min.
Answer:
1 h 52 min
